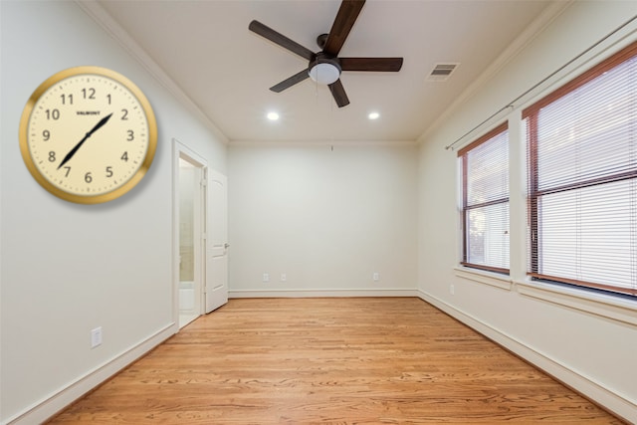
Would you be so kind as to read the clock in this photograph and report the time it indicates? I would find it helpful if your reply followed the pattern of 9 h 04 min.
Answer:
1 h 37 min
